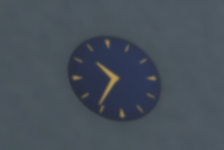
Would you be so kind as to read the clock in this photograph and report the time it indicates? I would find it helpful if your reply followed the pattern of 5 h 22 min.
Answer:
10 h 36 min
